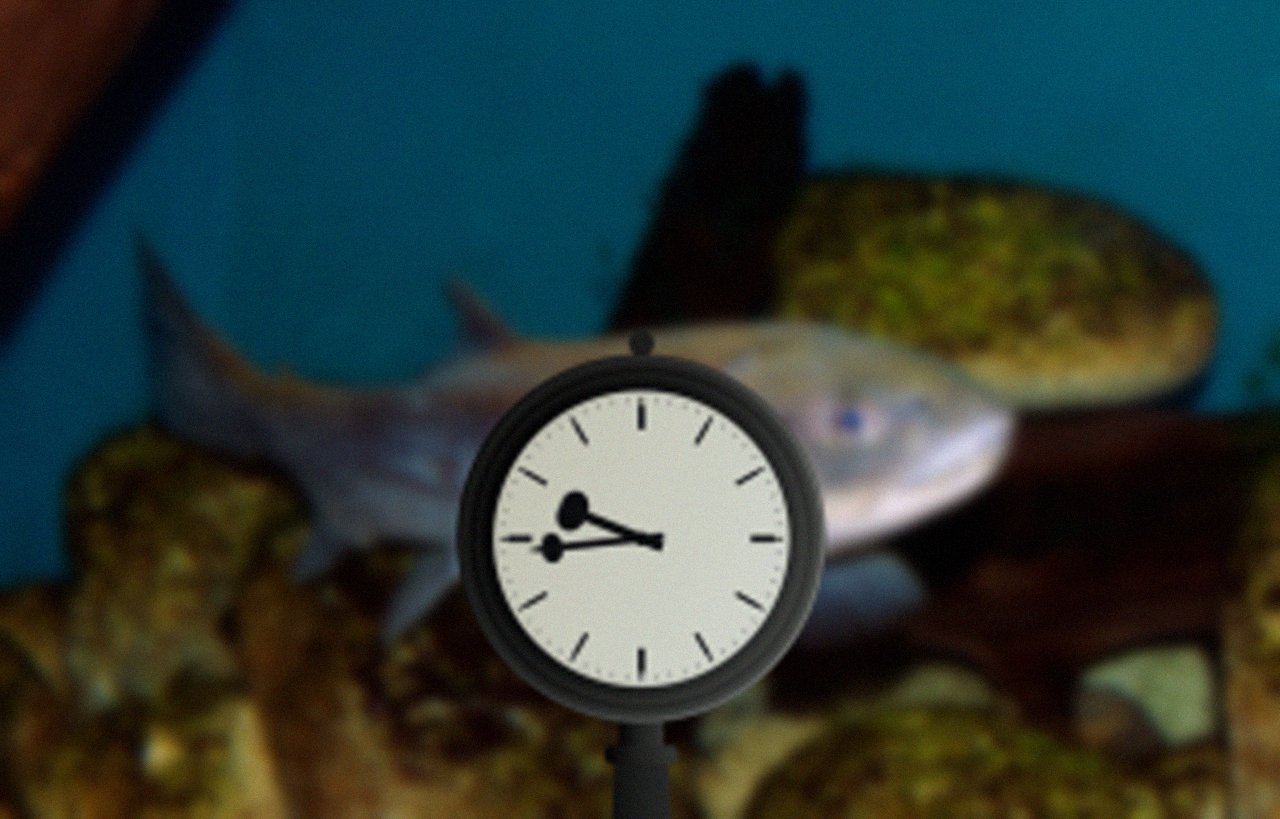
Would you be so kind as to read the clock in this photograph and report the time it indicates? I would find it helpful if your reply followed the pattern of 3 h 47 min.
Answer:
9 h 44 min
